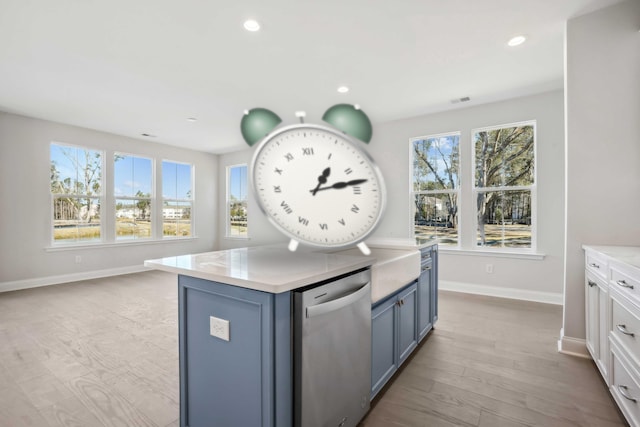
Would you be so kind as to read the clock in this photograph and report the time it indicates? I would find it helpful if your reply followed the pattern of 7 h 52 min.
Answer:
1 h 13 min
